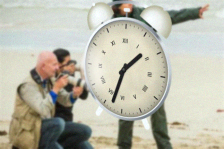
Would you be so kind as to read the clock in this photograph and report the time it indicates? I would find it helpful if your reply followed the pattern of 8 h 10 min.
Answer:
1 h 33 min
